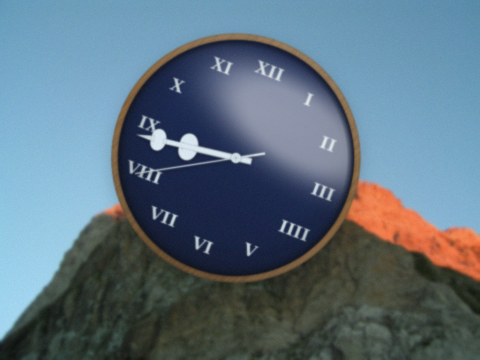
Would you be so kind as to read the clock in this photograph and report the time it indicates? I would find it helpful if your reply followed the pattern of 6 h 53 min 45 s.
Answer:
8 h 43 min 40 s
